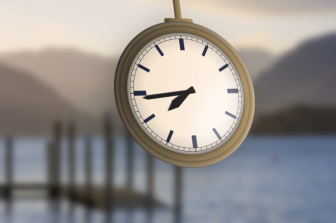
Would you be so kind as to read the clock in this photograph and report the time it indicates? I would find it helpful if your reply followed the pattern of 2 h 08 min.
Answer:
7 h 44 min
